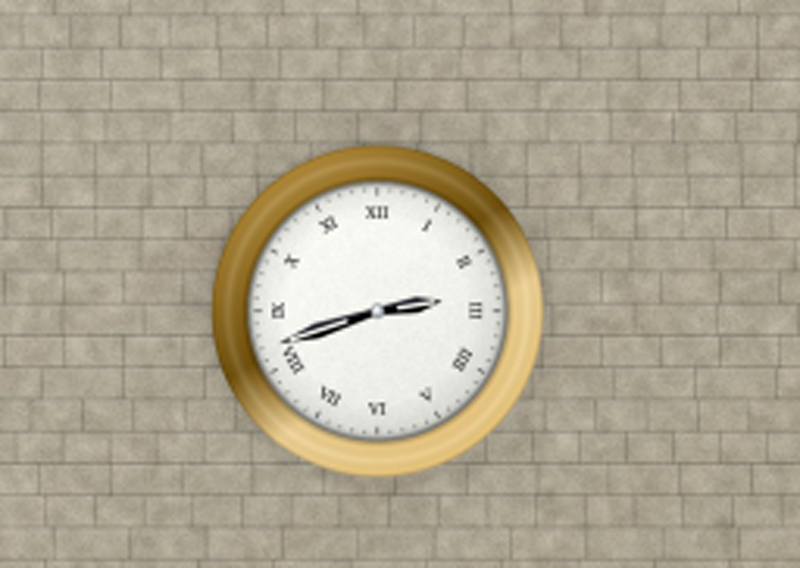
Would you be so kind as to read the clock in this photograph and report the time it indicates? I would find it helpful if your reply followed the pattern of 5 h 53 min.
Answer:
2 h 42 min
